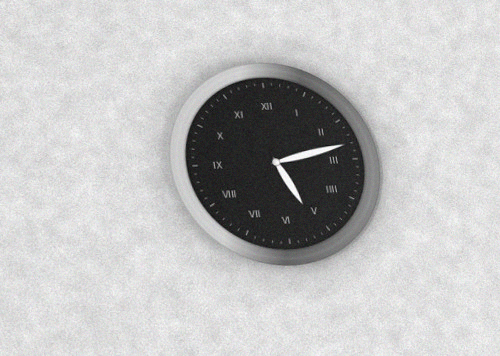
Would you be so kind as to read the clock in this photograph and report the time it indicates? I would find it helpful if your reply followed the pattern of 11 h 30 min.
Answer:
5 h 13 min
